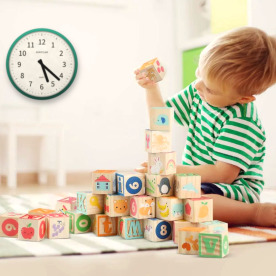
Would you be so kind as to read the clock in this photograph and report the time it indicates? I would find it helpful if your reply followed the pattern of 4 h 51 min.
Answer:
5 h 22 min
